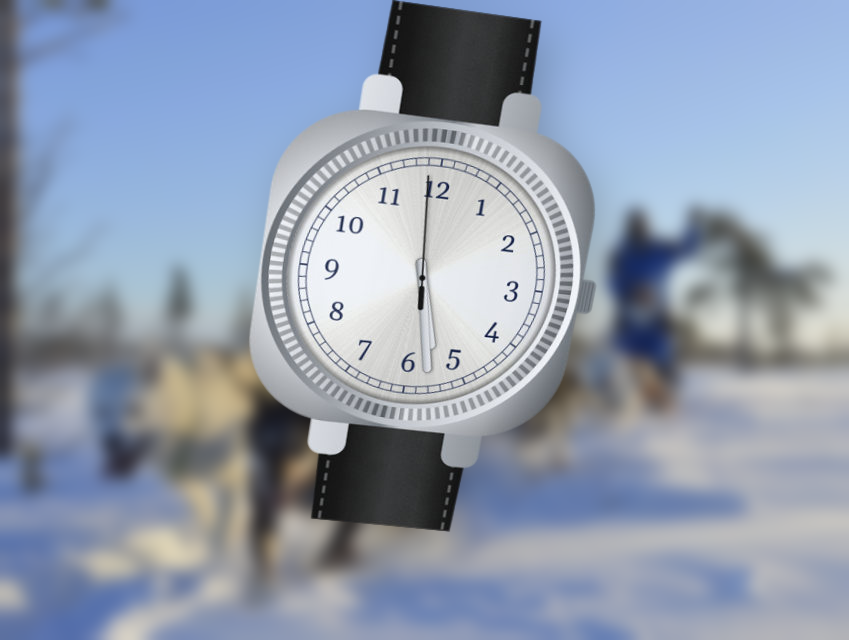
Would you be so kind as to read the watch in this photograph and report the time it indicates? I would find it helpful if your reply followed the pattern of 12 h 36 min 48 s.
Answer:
5 h 27 min 59 s
